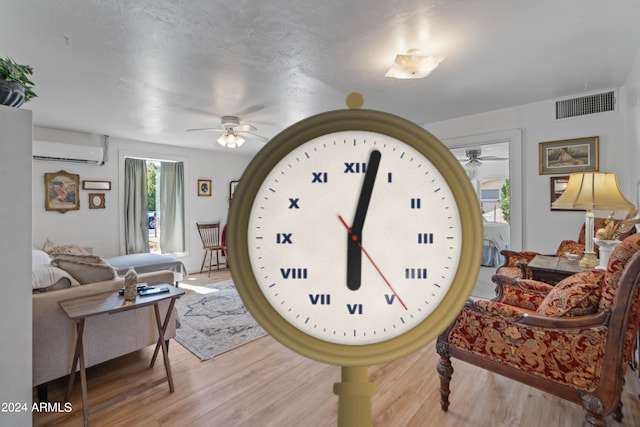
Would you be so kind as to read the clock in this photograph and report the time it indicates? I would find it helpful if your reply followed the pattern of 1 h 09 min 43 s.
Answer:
6 h 02 min 24 s
